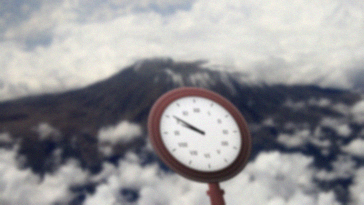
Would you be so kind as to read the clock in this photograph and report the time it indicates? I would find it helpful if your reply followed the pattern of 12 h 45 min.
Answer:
9 h 51 min
